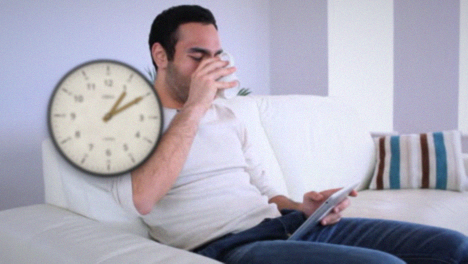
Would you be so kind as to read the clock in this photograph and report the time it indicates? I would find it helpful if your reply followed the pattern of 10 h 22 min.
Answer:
1 h 10 min
